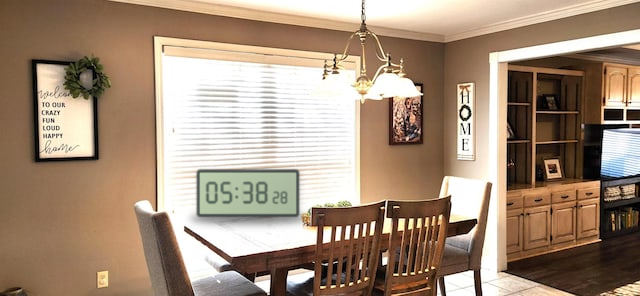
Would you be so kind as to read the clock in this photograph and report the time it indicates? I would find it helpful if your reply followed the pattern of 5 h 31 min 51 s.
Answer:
5 h 38 min 28 s
